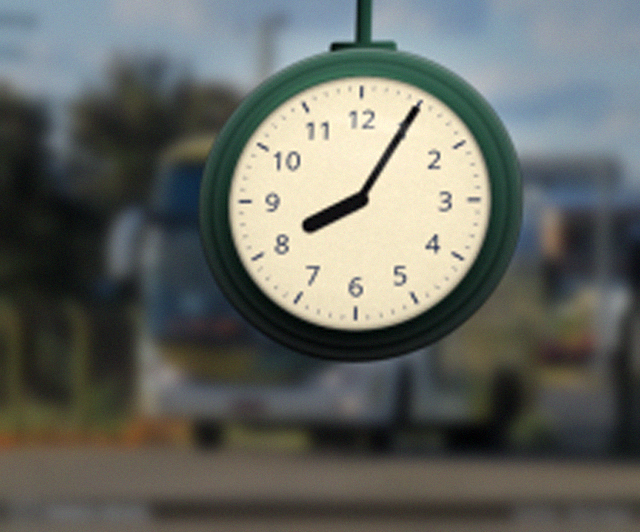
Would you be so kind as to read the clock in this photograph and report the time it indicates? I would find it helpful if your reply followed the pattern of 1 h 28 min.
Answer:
8 h 05 min
